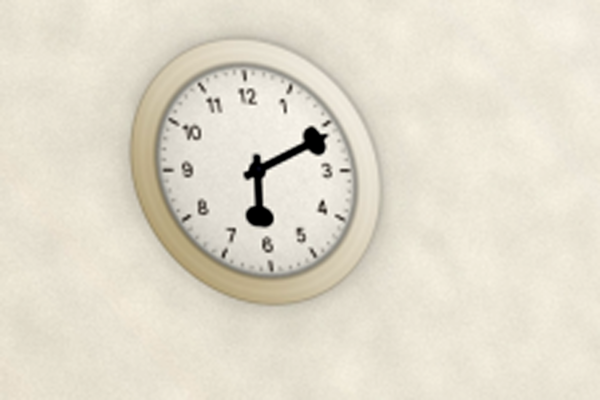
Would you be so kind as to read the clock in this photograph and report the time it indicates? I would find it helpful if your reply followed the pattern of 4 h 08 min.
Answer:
6 h 11 min
